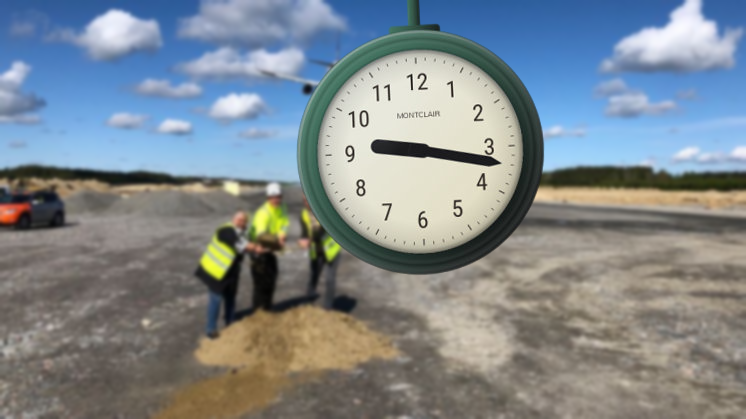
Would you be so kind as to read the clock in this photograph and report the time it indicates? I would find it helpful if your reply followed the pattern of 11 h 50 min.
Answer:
9 h 17 min
